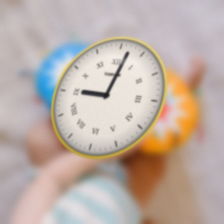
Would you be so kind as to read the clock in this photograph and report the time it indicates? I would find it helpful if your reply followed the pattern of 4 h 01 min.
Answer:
9 h 02 min
